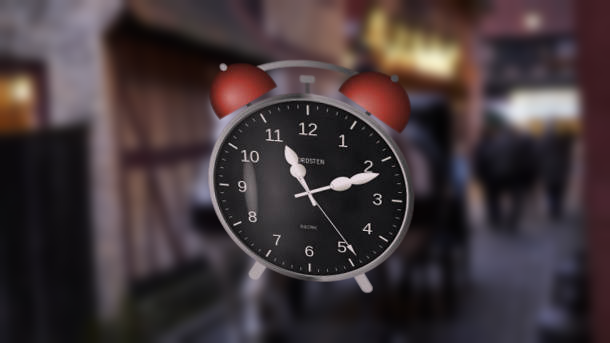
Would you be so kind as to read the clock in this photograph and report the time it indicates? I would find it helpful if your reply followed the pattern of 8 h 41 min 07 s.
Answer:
11 h 11 min 24 s
